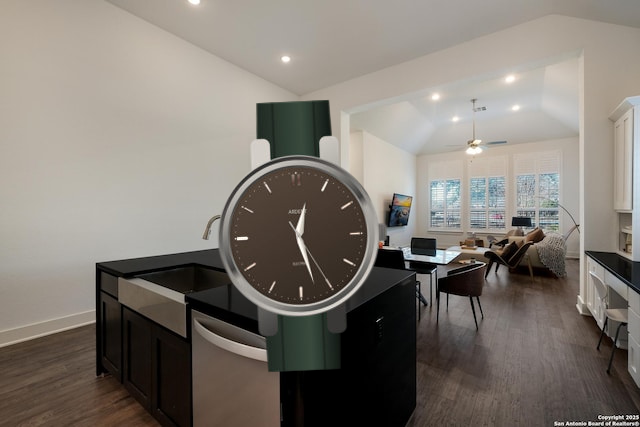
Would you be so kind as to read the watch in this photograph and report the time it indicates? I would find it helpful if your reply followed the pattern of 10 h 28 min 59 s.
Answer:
12 h 27 min 25 s
